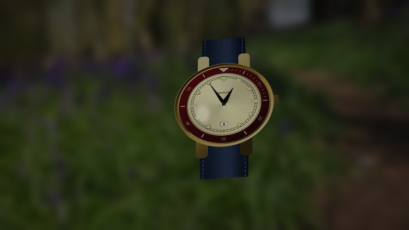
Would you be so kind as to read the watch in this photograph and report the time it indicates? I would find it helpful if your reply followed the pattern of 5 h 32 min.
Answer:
12 h 55 min
